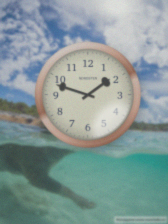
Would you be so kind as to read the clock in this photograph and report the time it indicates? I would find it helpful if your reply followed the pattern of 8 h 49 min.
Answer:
1 h 48 min
